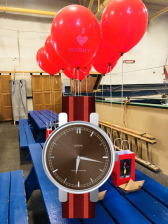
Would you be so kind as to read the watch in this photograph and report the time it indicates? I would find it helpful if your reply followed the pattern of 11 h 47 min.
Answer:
6 h 17 min
